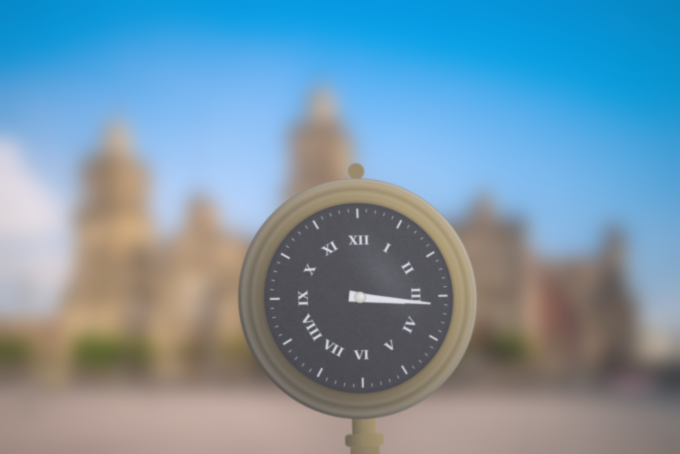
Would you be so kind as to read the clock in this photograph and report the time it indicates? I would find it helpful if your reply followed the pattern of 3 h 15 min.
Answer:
3 h 16 min
